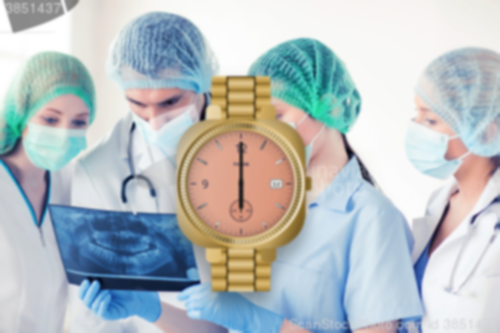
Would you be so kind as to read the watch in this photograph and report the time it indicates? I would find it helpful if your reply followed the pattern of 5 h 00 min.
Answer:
6 h 00 min
